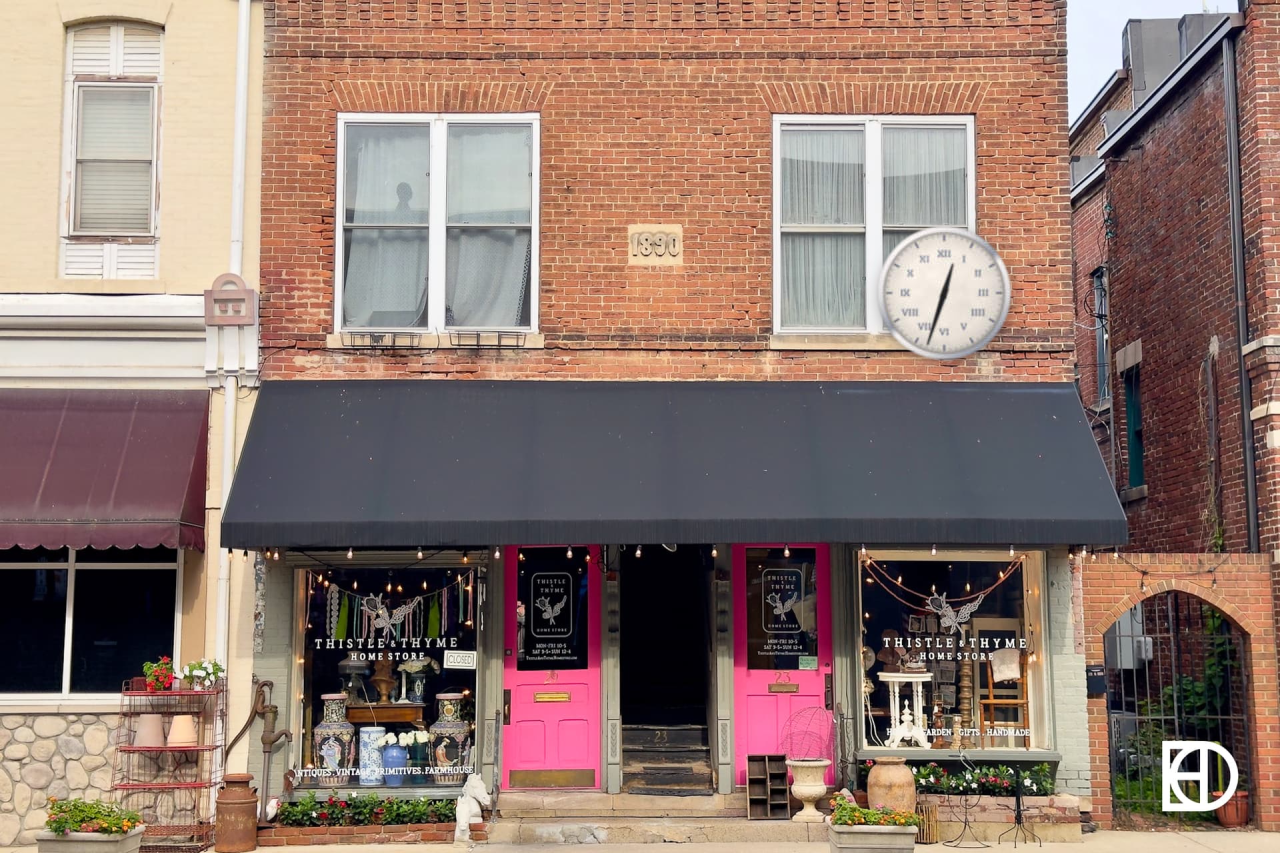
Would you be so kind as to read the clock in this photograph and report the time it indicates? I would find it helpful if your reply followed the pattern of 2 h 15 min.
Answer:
12 h 33 min
